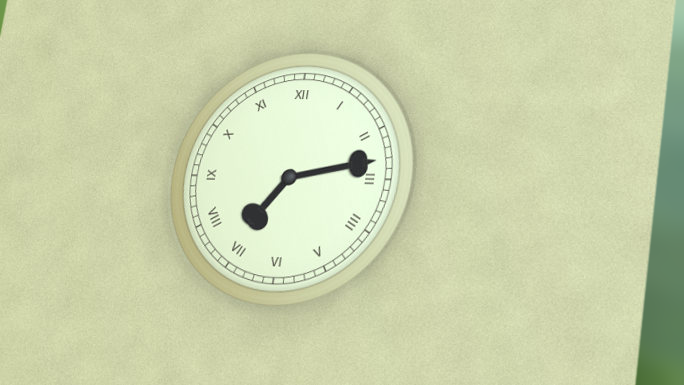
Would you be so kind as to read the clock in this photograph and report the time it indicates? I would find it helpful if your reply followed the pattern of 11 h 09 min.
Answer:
7 h 13 min
